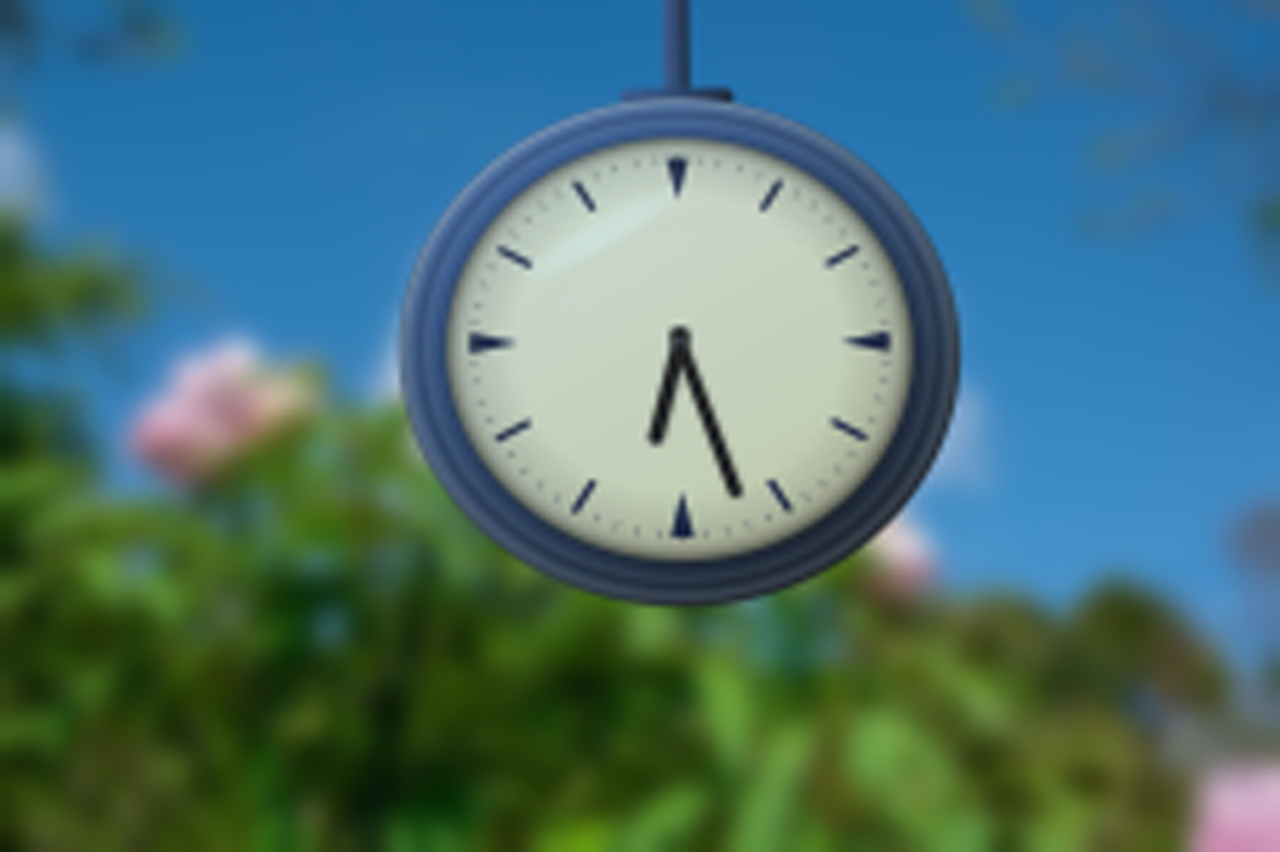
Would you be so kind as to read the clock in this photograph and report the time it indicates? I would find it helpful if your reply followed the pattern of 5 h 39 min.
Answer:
6 h 27 min
